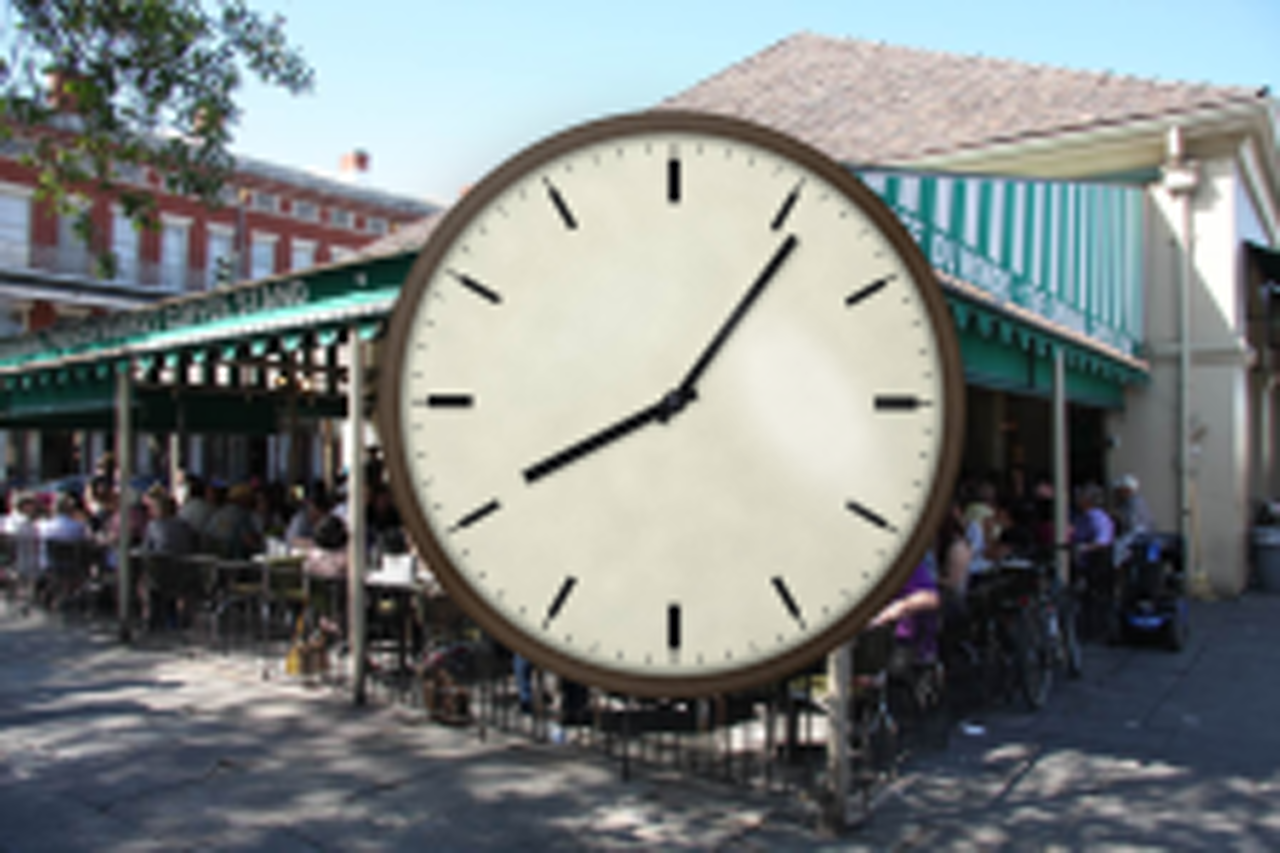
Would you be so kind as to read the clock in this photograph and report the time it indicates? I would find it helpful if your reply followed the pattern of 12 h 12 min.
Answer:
8 h 06 min
